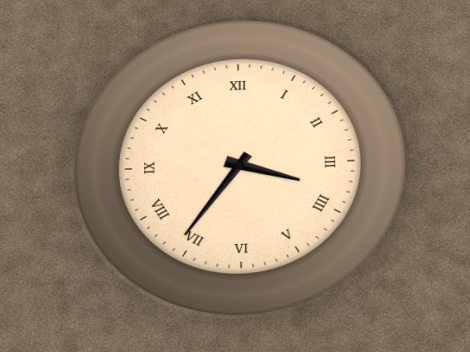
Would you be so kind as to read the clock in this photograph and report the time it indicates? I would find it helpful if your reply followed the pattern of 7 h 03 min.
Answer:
3 h 36 min
